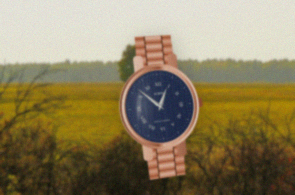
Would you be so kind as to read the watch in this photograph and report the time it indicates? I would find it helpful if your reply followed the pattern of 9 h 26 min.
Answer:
12 h 52 min
